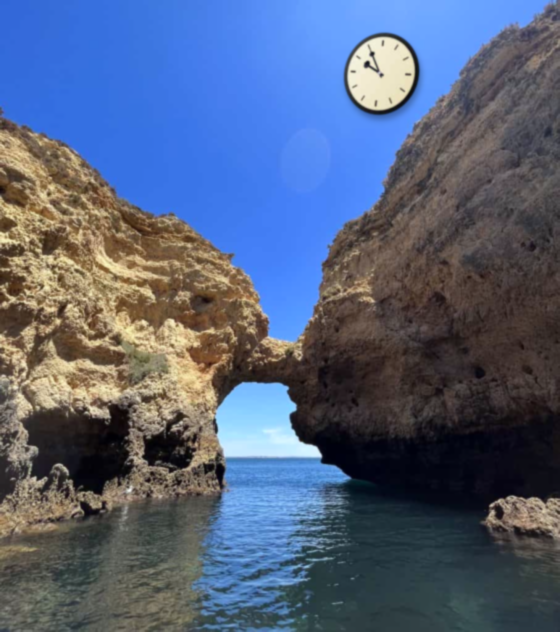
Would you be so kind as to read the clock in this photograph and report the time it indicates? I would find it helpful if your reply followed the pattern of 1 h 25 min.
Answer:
9 h 55 min
